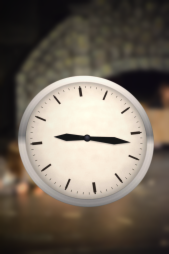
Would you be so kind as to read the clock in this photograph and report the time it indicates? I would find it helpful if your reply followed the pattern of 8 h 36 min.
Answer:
9 h 17 min
